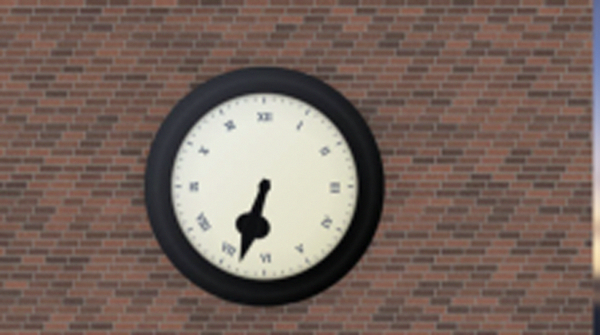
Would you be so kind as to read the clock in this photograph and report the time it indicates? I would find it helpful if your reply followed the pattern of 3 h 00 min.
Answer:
6 h 33 min
